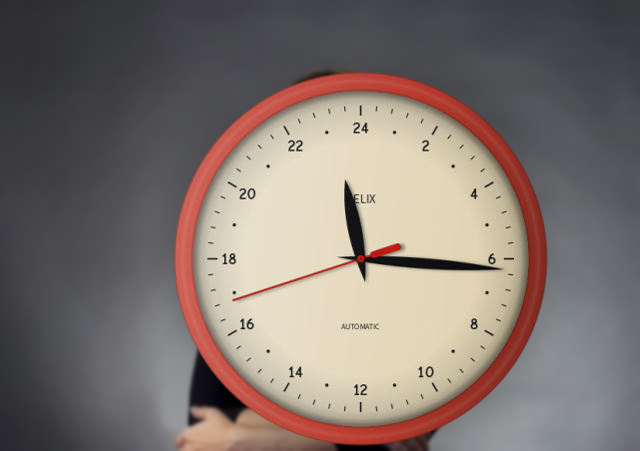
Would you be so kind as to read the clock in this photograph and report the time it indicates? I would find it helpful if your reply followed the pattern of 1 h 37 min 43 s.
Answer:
23 h 15 min 42 s
